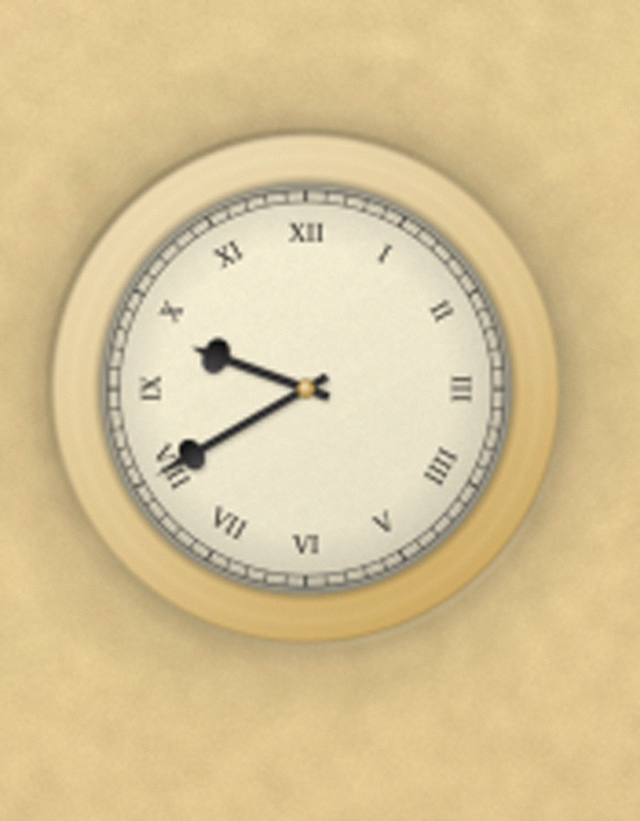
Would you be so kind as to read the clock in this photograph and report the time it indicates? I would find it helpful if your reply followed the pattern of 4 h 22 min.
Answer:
9 h 40 min
